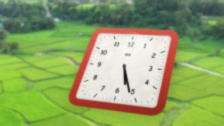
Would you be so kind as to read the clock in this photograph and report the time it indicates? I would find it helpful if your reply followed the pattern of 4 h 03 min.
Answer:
5 h 26 min
